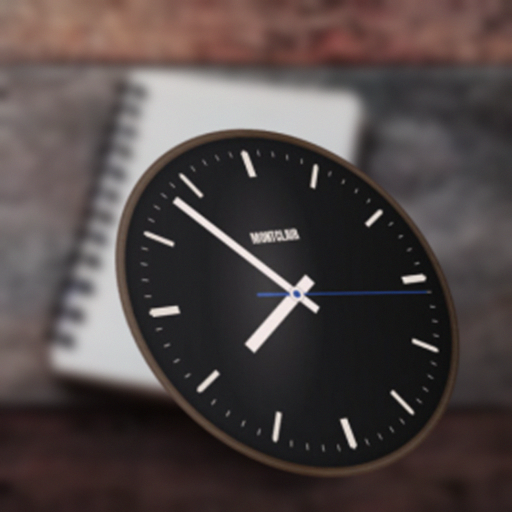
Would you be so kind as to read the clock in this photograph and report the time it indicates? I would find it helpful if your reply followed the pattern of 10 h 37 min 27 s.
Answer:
7 h 53 min 16 s
